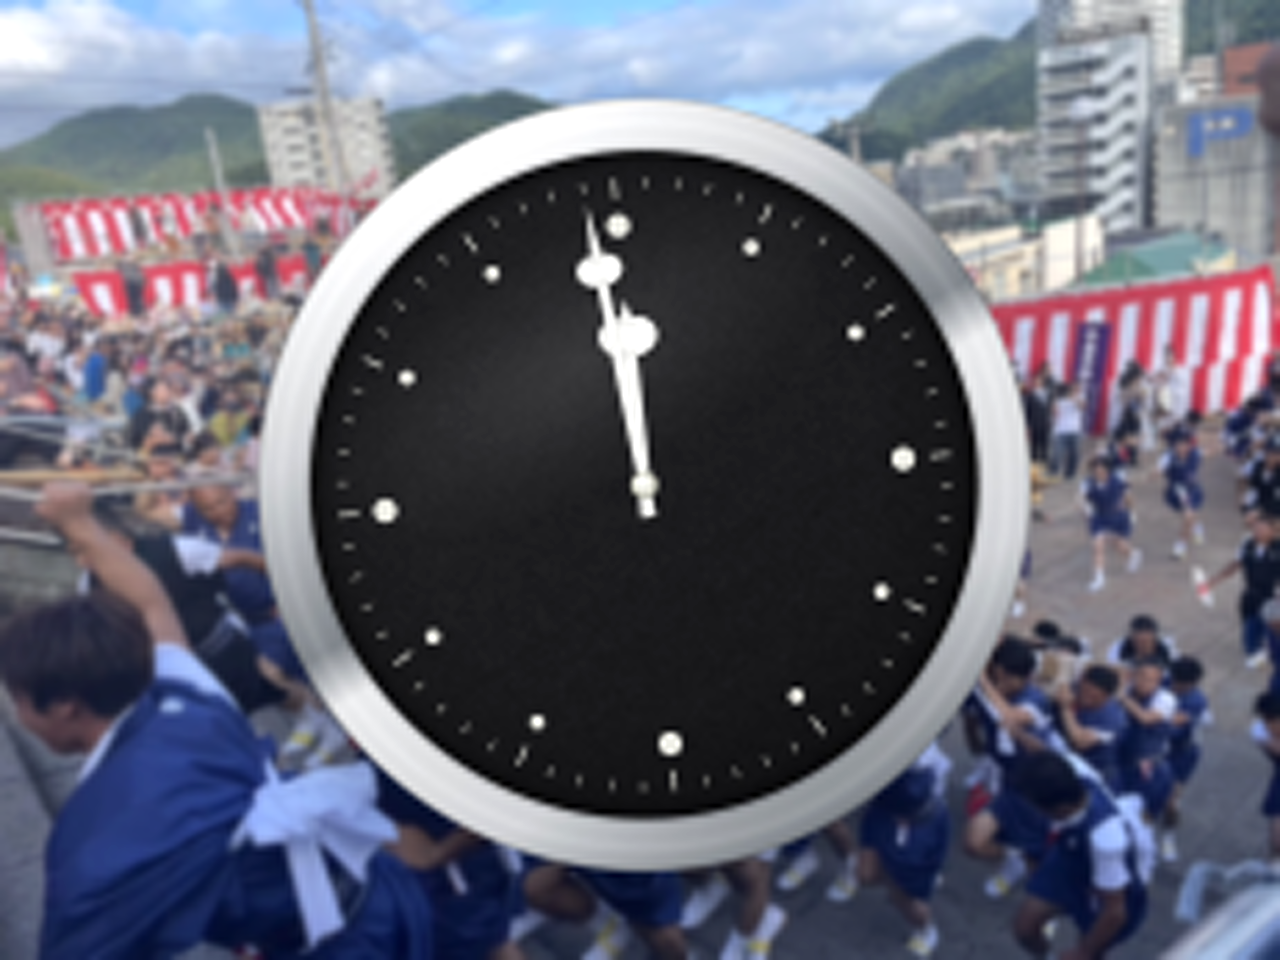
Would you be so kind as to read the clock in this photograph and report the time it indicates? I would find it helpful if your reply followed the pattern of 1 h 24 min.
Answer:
11 h 59 min
